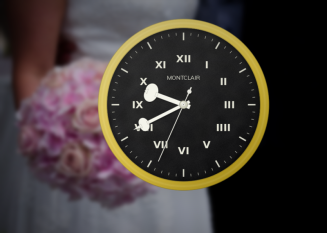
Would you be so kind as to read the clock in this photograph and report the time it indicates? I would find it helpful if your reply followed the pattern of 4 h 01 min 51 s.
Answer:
9 h 40 min 34 s
